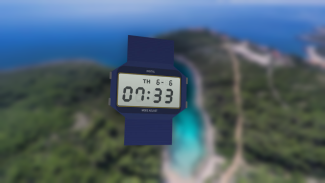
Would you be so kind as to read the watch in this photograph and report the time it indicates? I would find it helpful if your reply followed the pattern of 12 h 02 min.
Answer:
7 h 33 min
